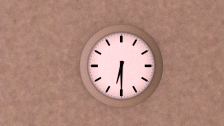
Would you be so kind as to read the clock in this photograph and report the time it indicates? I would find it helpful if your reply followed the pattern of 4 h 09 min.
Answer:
6 h 30 min
